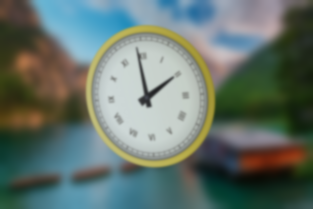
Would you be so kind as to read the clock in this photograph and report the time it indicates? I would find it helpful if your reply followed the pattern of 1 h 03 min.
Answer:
1 h 59 min
